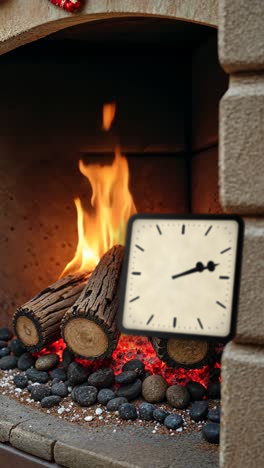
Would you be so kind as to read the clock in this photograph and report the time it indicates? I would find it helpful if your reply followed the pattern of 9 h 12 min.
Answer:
2 h 12 min
